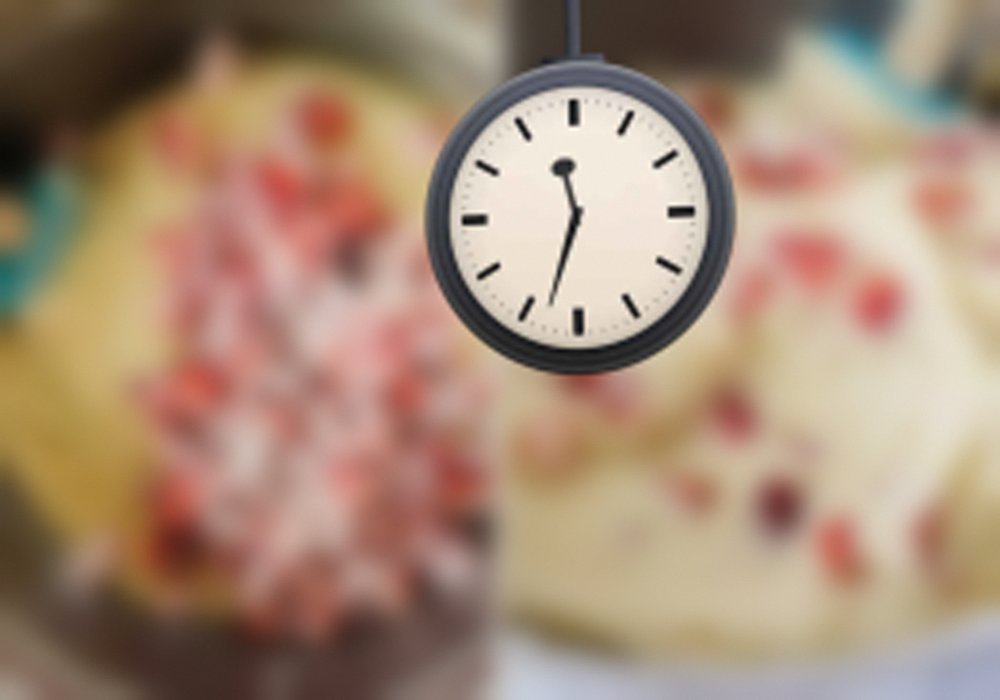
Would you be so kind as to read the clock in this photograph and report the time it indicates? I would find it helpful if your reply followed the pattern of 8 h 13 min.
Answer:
11 h 33 min
